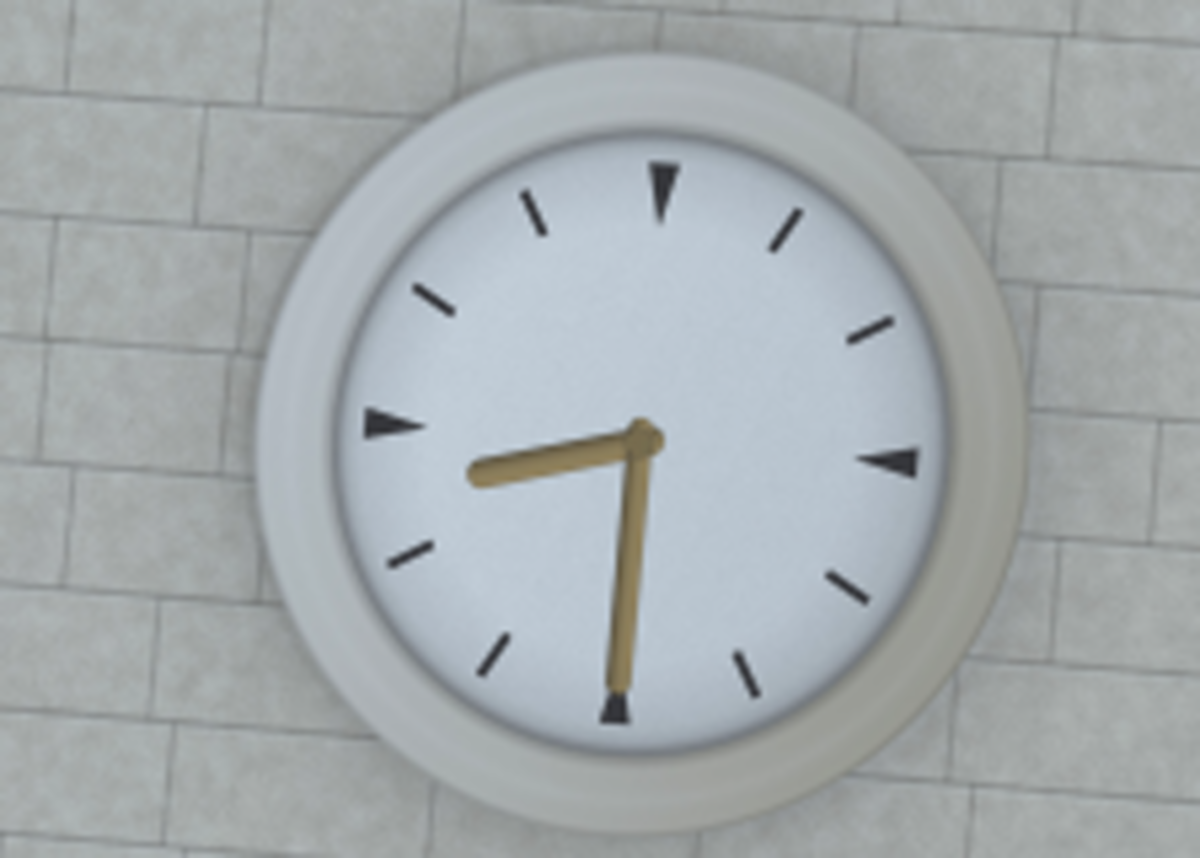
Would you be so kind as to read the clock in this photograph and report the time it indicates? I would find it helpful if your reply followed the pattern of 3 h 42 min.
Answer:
8 h 30 min
